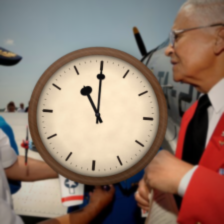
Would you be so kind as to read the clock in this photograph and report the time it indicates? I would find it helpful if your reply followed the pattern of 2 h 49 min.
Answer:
11 h 00 min
